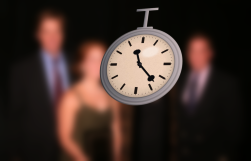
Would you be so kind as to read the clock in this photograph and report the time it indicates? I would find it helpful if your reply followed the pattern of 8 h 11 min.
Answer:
11 h 23 min
